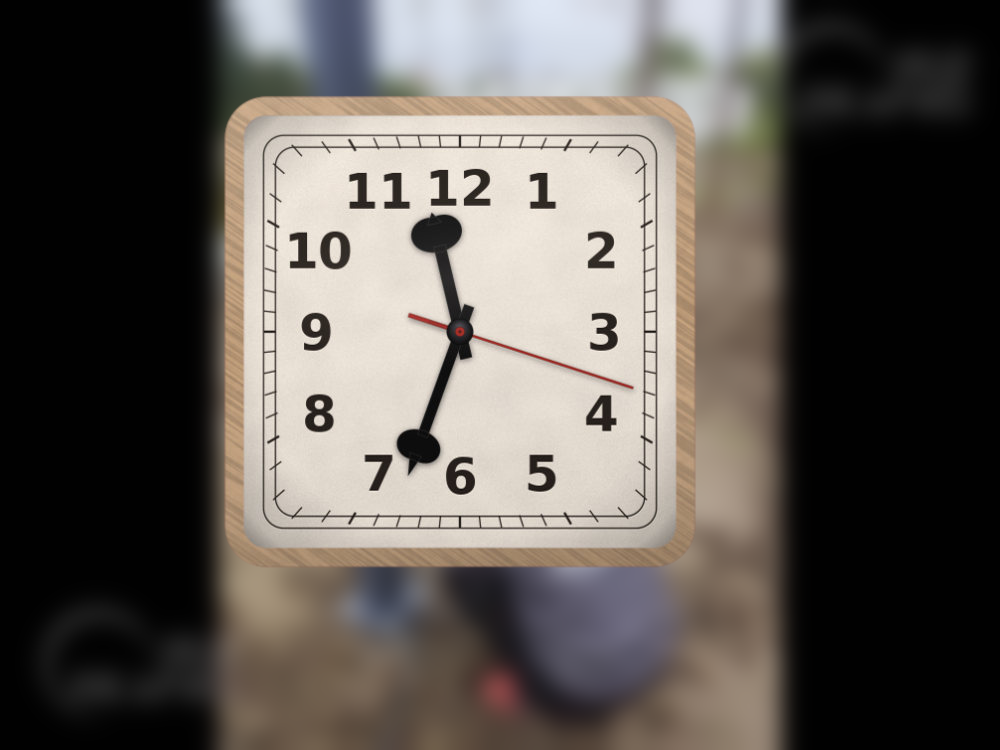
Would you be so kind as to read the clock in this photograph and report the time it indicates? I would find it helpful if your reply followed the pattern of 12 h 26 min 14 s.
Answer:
11 h 33 min 18 s
